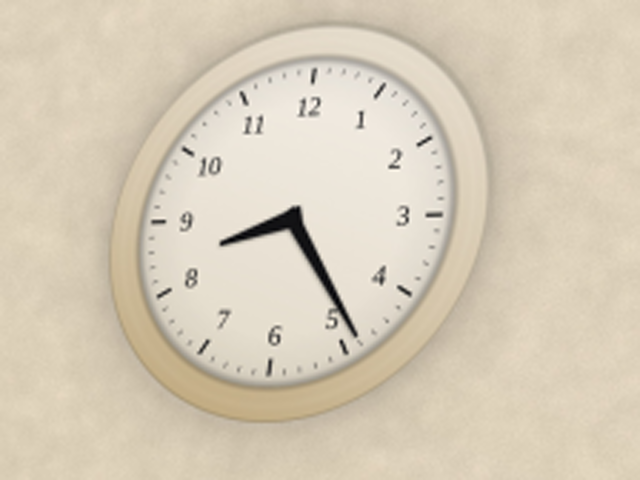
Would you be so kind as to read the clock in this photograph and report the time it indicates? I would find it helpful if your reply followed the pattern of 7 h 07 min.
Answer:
8 h 24 min
